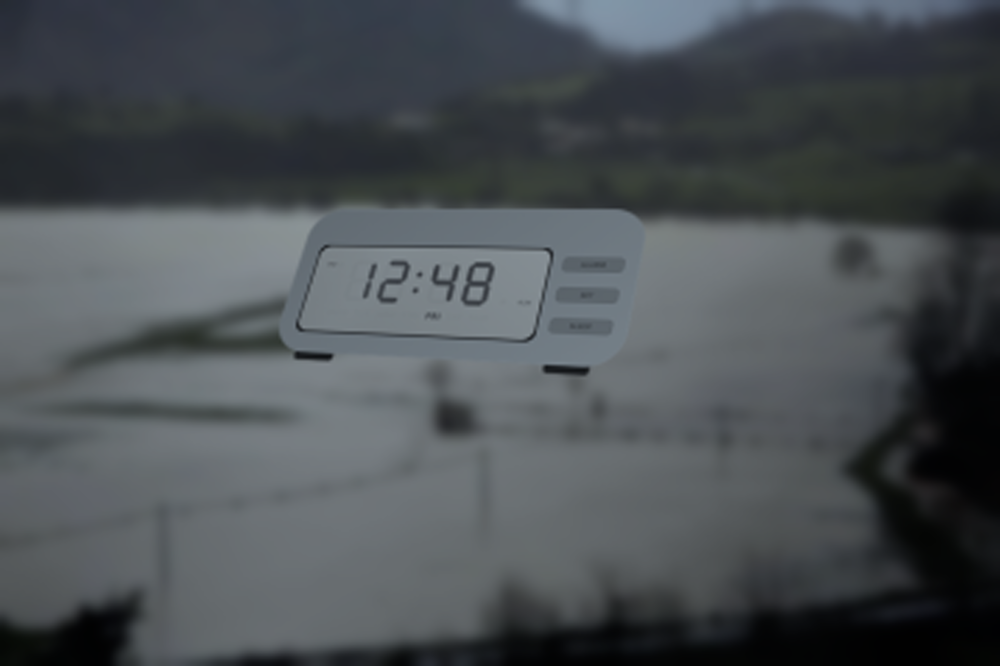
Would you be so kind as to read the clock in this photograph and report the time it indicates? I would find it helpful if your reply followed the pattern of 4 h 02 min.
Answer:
12 h 48 min
